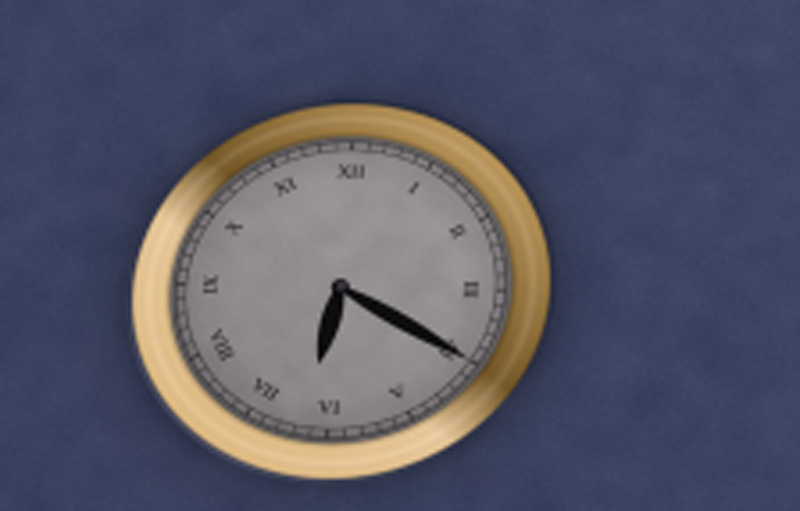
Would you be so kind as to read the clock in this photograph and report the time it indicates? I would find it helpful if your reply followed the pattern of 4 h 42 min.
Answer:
6 h 20 min
